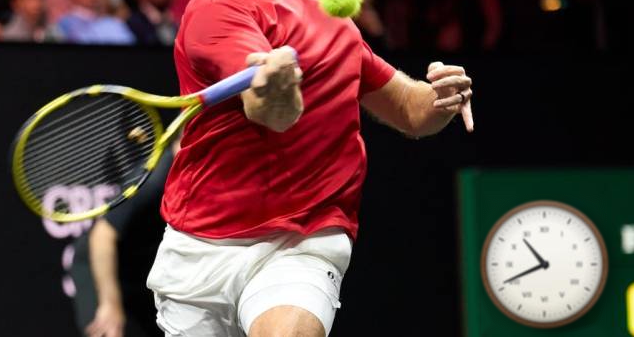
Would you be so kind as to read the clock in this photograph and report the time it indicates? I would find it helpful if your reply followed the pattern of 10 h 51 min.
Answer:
10 h 41 min
